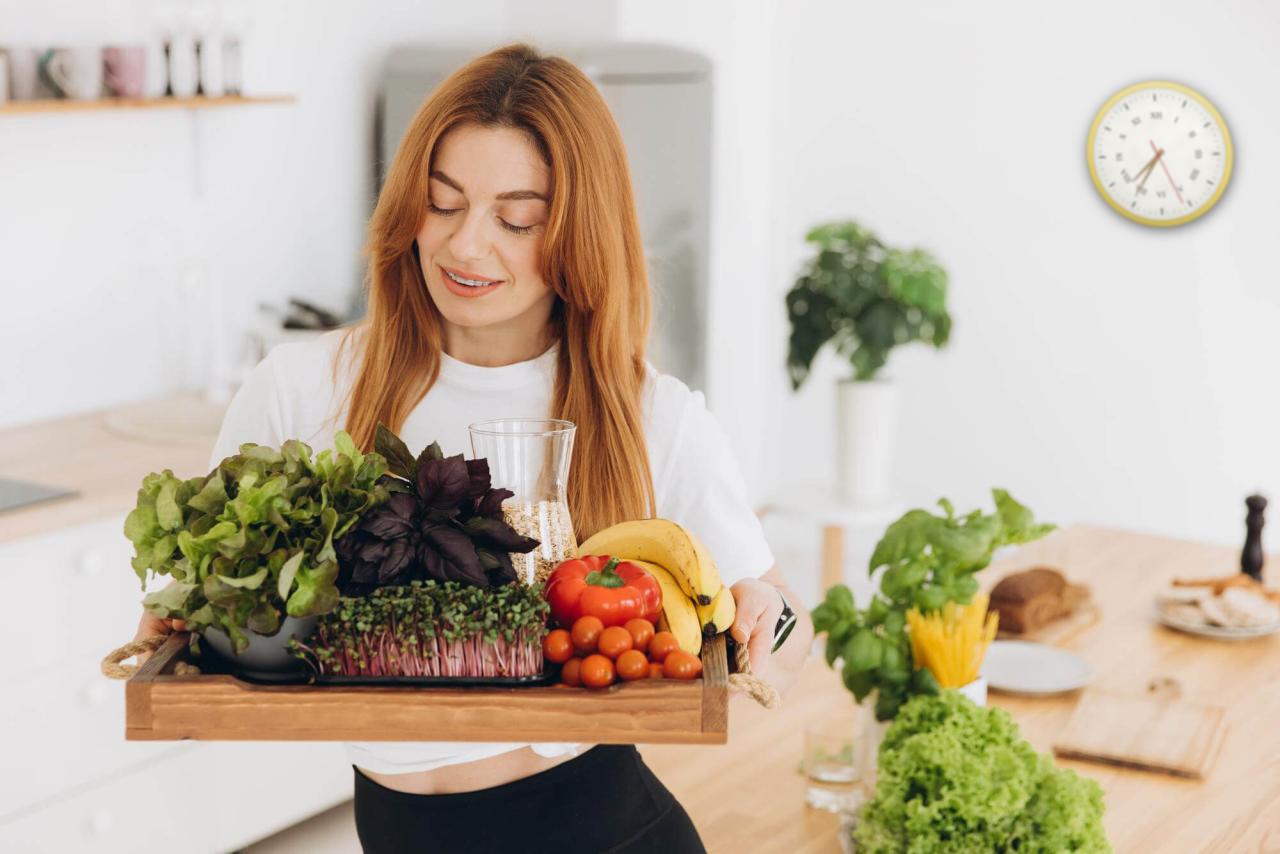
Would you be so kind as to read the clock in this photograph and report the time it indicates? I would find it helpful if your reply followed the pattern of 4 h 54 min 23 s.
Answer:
7 h 35 min 26 s
